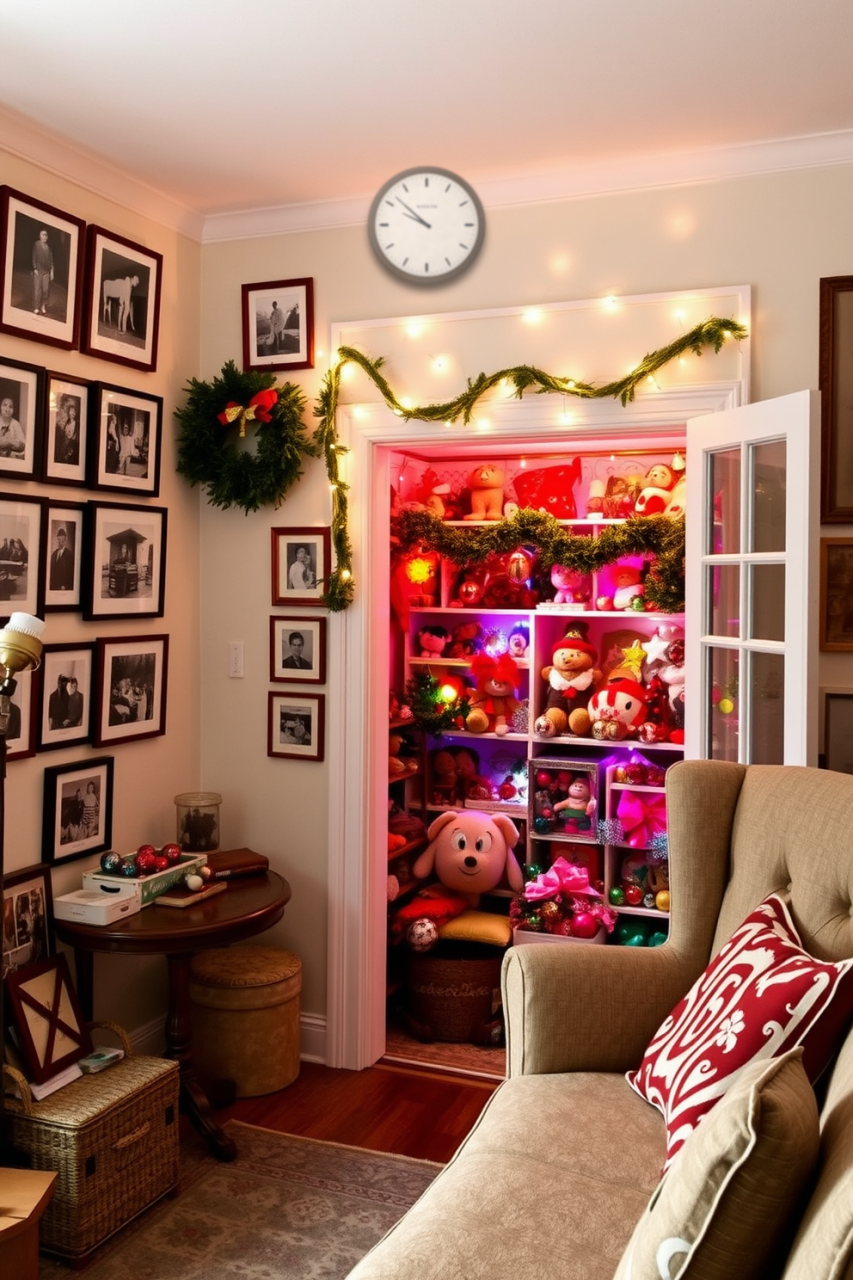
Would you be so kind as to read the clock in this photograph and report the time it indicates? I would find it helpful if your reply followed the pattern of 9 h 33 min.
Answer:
9 h 52 min
